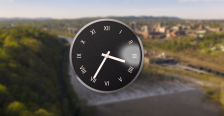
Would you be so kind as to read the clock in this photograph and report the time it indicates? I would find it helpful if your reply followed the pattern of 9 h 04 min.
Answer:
3 h 35 min
